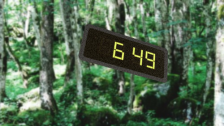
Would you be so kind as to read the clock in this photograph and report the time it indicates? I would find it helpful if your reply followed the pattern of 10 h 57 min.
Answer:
6 h 49 min
